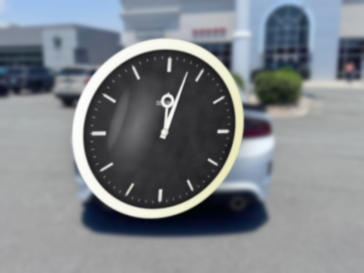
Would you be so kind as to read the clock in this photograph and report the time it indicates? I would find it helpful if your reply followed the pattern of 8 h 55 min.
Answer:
12 h 03 min
